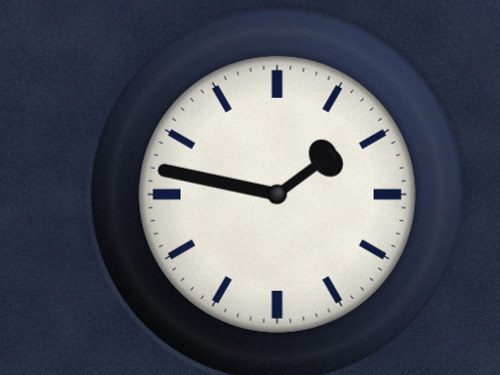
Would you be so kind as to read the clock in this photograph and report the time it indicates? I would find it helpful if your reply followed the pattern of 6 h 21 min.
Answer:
1 h 47 min
